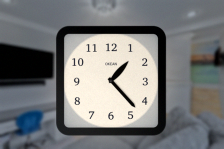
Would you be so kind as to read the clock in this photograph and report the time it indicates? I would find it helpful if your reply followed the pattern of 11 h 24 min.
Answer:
1 h 23 min
